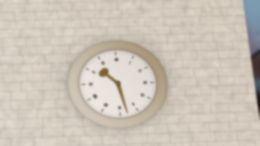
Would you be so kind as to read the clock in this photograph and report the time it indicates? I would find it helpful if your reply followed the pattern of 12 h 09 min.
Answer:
10 h 28 min
